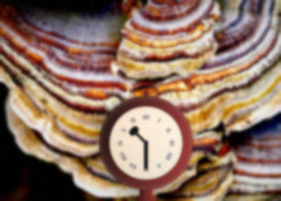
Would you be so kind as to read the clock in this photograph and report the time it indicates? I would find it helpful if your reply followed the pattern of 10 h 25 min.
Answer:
10 h 30 min
